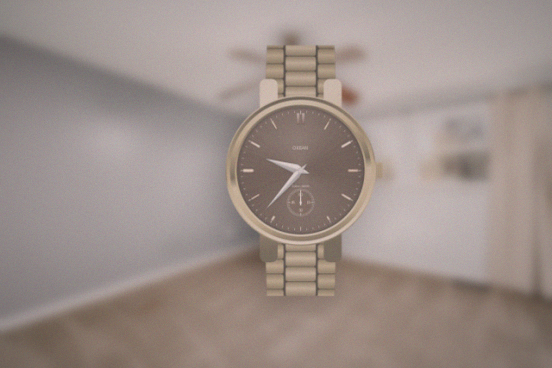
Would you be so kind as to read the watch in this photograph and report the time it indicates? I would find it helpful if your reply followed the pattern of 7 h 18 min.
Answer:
9 h 37 min
